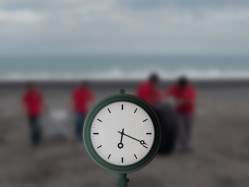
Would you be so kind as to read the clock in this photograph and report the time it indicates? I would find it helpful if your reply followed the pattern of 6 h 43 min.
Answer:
6 h 19 min
